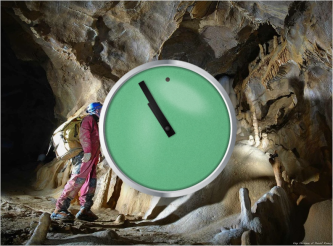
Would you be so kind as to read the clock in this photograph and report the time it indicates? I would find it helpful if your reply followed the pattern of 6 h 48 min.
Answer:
10 h 55 min
